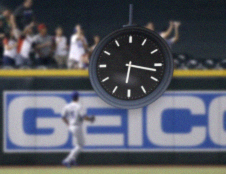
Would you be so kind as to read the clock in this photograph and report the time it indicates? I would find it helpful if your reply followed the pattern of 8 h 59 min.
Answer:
6 h 17 min
